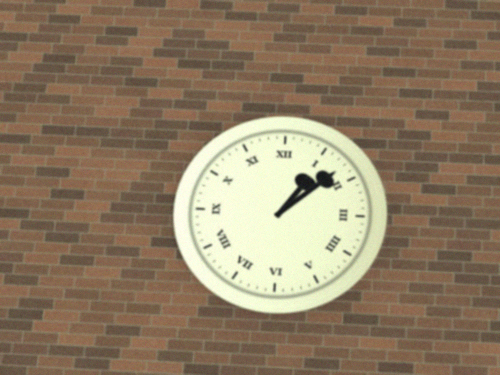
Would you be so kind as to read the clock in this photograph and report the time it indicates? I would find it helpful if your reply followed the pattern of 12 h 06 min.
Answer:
1 h 08 min
